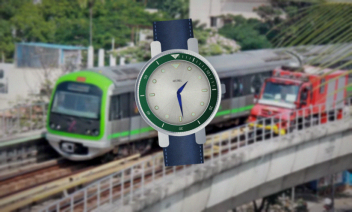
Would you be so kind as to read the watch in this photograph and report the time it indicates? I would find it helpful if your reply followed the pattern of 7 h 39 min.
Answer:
1 h 29 min
